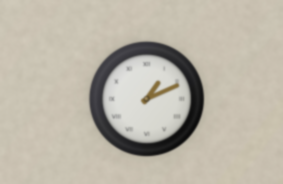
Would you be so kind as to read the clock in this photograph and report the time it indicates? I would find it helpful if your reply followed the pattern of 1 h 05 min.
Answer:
1 h 11 min
